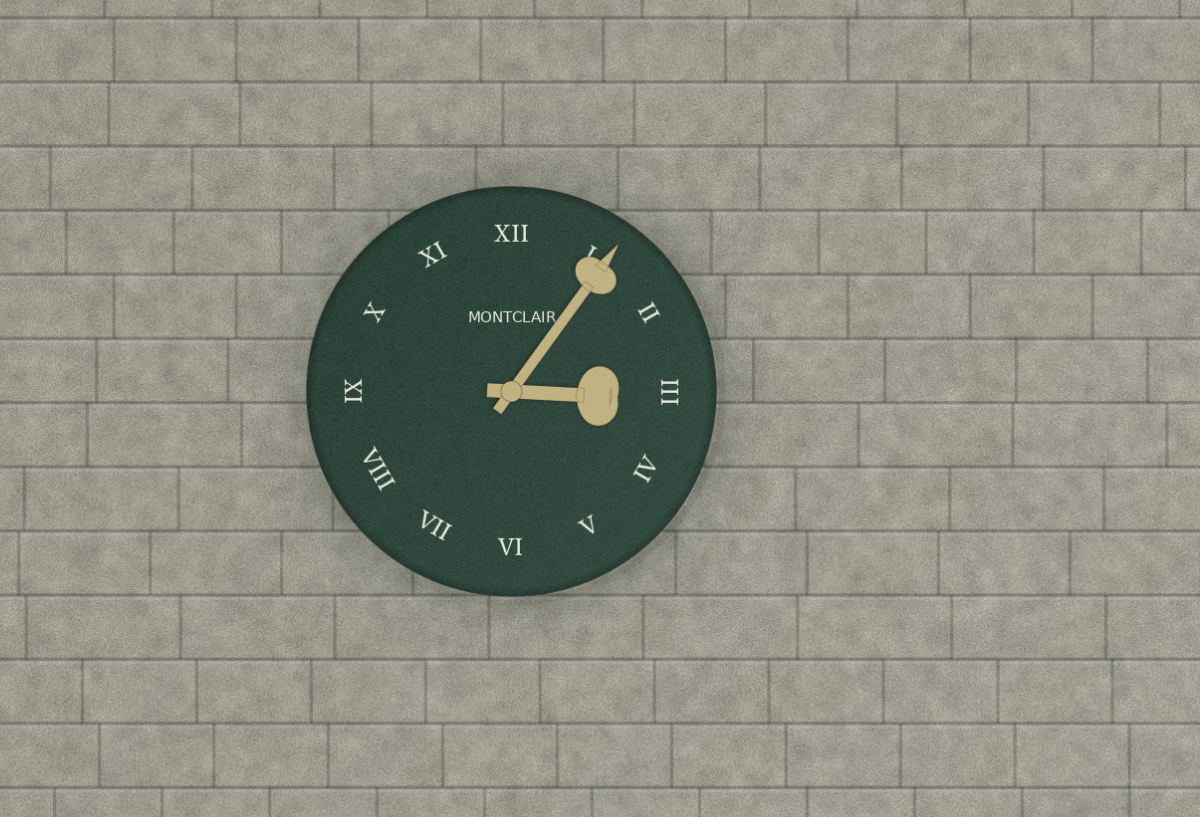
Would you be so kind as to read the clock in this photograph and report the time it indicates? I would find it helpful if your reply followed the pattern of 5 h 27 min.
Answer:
3 h 06 min
